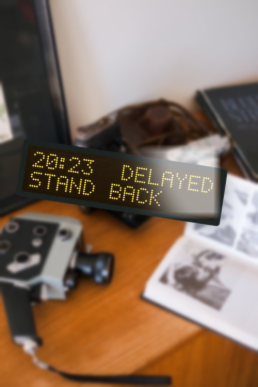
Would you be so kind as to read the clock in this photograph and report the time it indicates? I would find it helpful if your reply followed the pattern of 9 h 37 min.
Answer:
20 h 23 min
